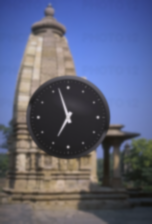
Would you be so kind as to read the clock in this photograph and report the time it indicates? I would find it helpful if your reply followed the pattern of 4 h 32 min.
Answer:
6 h 57 min
